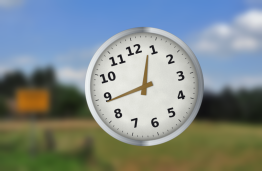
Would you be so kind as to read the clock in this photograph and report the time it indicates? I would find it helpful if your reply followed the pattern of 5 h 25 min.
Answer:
12 h 44 min
